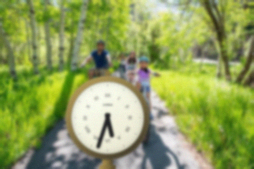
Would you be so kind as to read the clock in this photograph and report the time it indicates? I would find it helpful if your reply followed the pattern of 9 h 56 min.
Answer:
5 h 33 min
